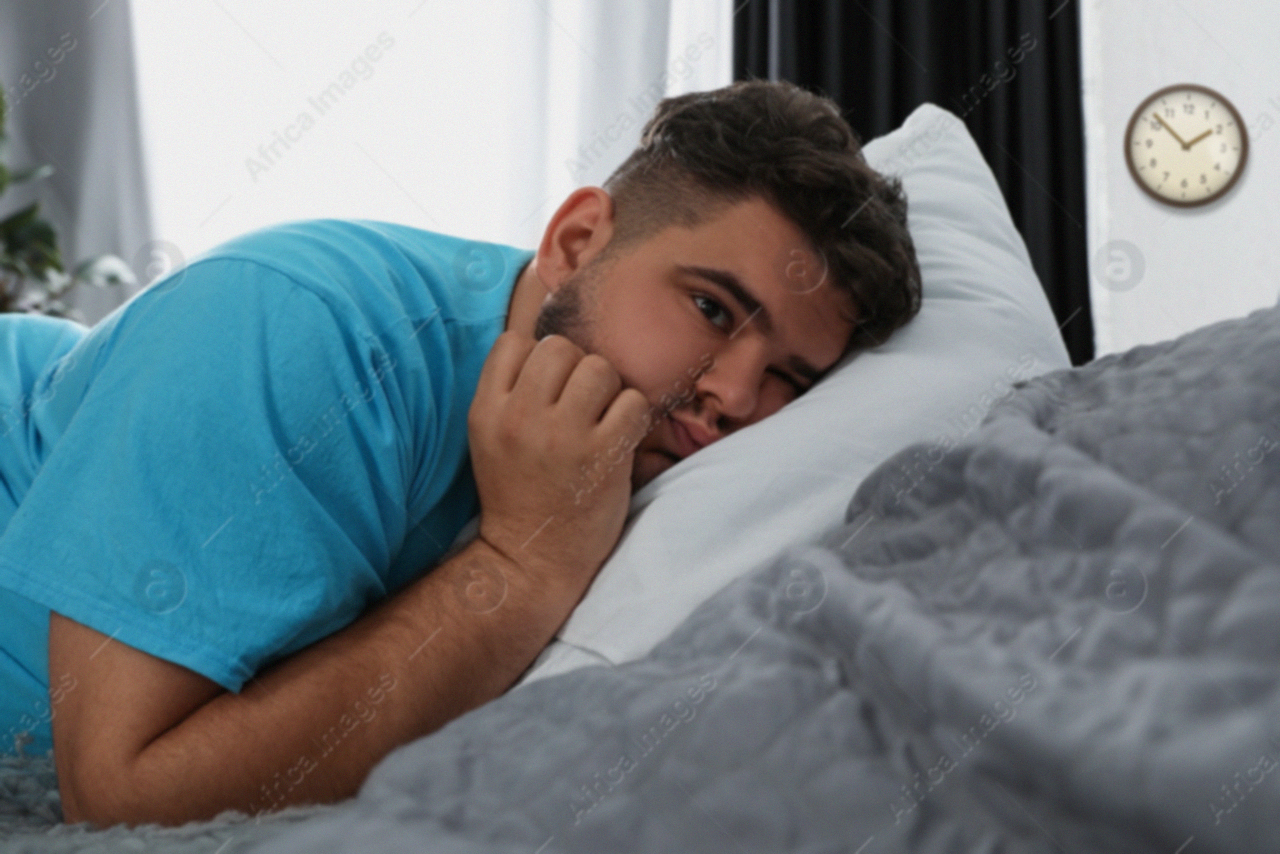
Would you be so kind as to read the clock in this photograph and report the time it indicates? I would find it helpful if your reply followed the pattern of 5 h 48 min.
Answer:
1 h 52 min
